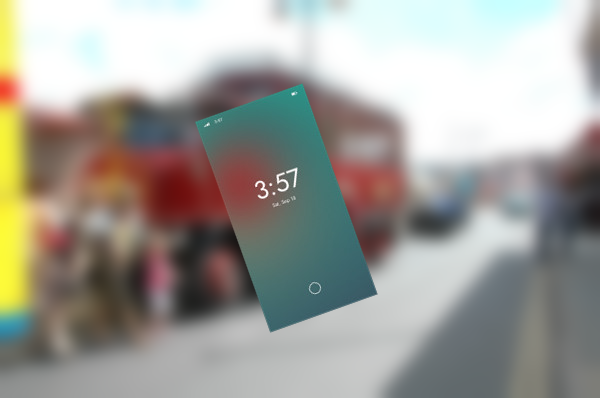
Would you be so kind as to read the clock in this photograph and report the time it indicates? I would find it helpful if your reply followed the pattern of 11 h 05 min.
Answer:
3 h 57 min
